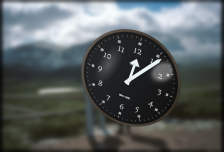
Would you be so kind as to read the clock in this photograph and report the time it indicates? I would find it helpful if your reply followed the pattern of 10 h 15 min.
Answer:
12 h 06 min
